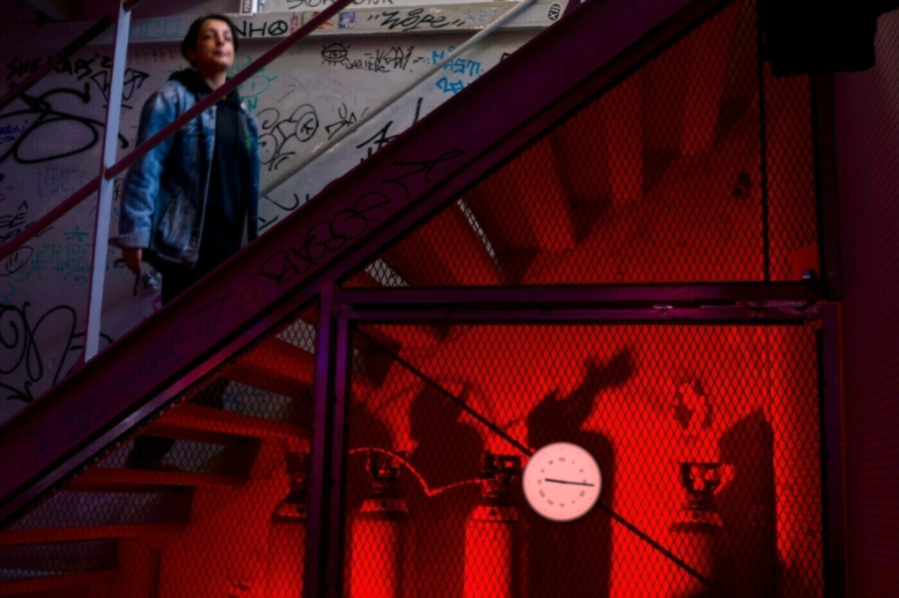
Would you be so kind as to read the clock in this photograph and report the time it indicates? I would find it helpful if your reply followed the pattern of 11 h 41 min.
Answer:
9 h 16 min
